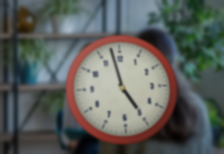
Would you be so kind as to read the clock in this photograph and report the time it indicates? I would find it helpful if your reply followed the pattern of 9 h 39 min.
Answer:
4 h 58 min
